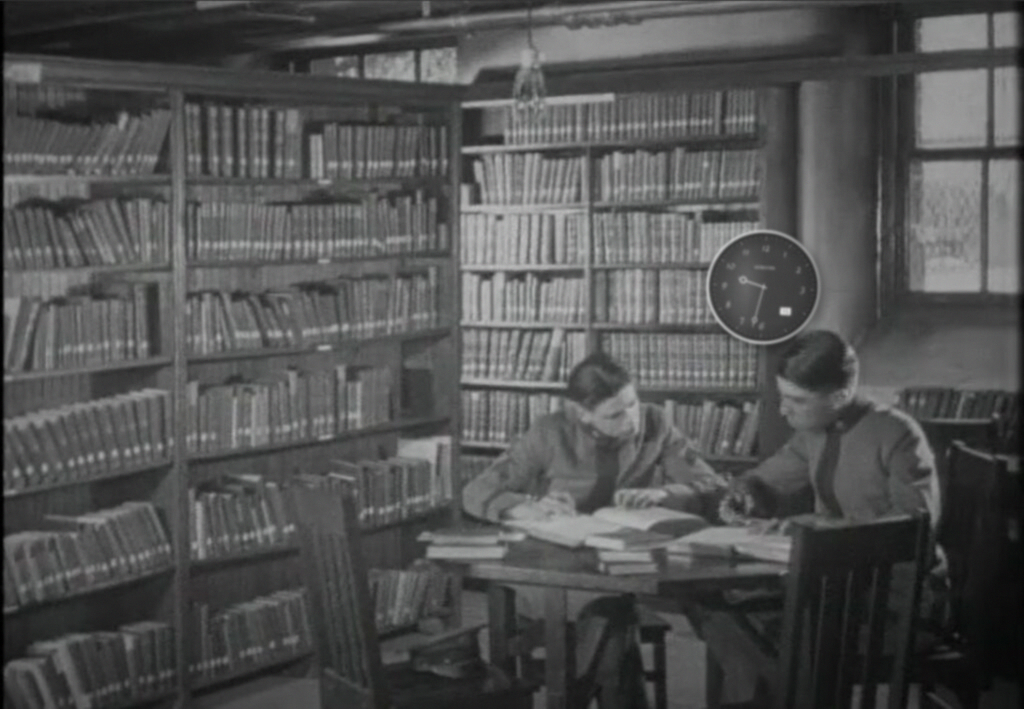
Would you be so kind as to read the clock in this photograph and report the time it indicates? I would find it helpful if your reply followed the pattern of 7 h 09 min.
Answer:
9 h 32 min
